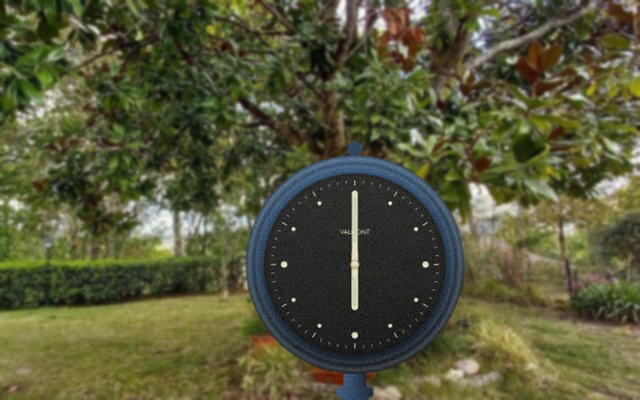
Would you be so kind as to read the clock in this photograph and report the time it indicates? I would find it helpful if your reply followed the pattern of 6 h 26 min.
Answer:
6 h 00 min
